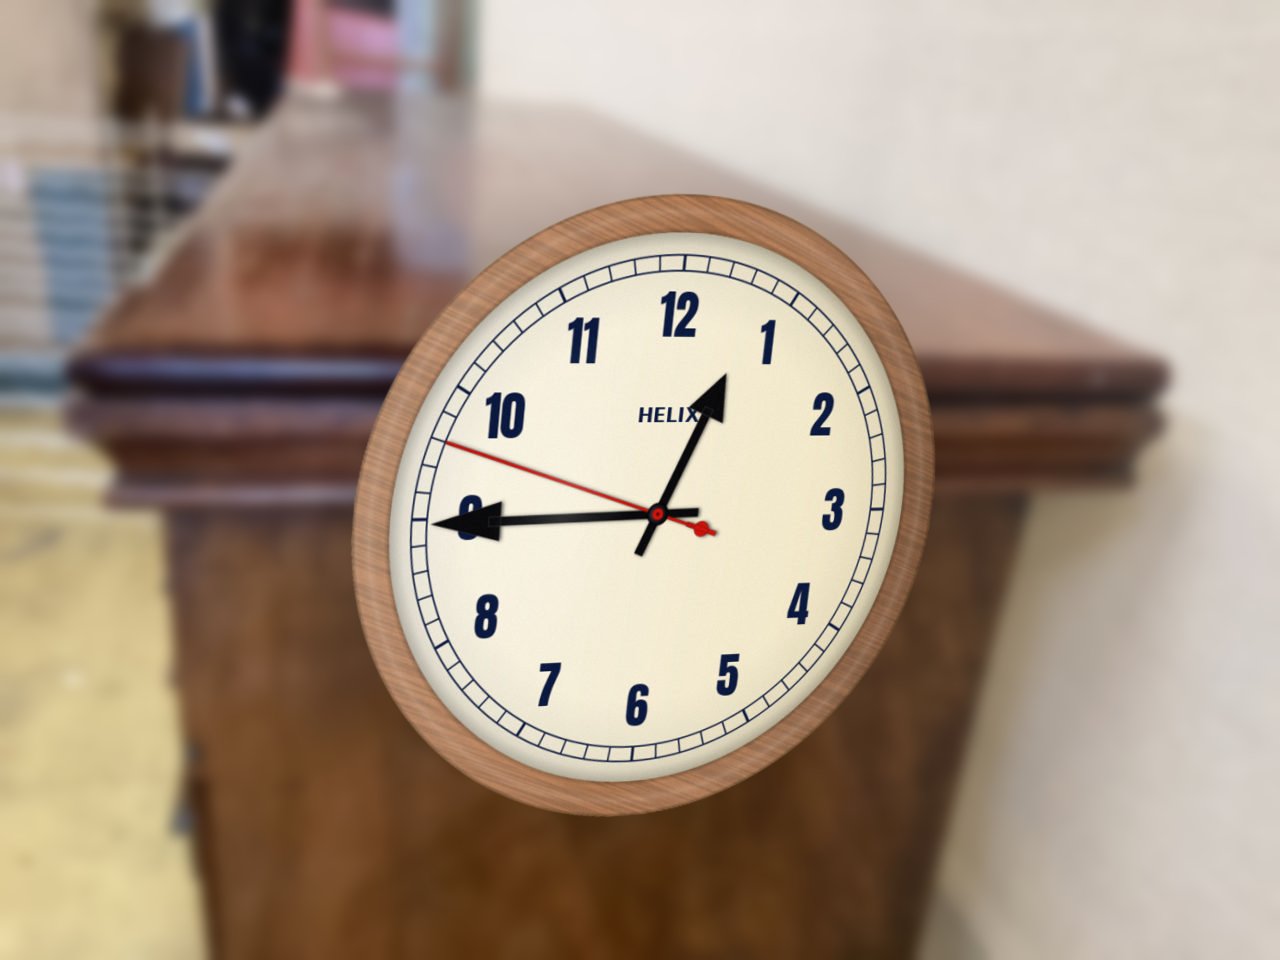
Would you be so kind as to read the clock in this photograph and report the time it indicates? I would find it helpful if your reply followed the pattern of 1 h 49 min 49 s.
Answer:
12 h 44 min 48 s
